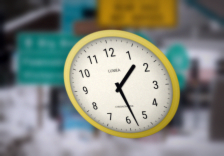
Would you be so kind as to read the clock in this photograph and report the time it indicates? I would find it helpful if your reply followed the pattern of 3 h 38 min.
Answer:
1 h 28 min
